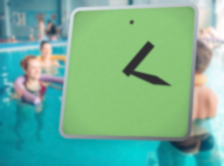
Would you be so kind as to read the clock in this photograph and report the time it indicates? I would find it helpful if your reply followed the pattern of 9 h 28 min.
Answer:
1 h 18 min
